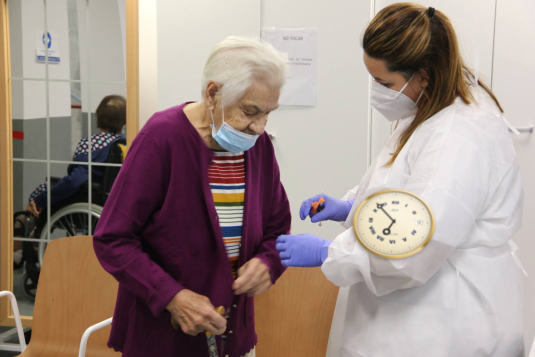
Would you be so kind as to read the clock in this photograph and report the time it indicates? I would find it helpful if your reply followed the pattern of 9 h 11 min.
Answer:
6 h 53 min
